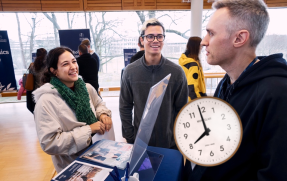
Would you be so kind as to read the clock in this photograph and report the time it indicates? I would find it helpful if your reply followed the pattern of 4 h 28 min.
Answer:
7 h 59 min
